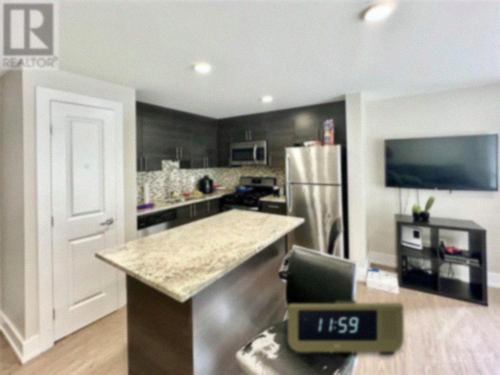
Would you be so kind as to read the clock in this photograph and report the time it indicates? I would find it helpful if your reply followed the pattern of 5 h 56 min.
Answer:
11 h 59 min
